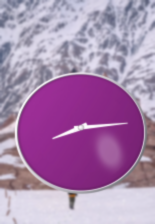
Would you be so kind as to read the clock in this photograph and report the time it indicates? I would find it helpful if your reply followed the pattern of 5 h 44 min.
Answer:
8 h 14 min
